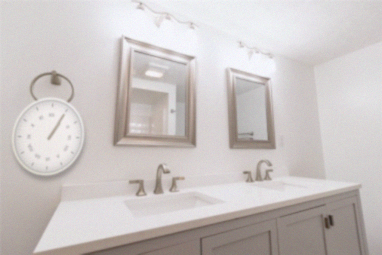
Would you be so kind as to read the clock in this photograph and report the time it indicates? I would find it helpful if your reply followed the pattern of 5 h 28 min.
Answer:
1 h 05 min
